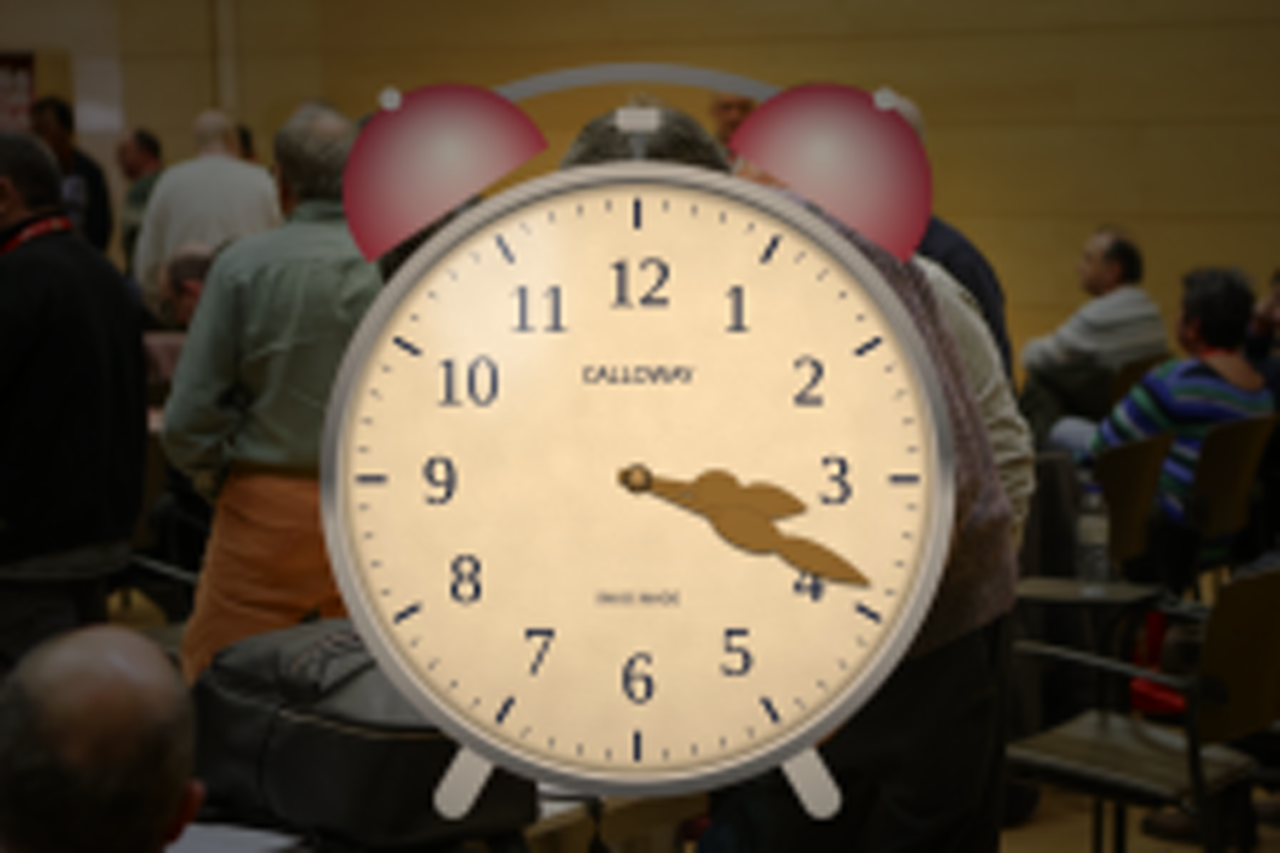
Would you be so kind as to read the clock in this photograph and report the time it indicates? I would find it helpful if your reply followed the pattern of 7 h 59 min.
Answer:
3 h 19 min
